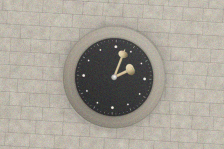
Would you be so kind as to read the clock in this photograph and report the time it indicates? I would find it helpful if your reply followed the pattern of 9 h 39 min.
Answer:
2 h 03 min
